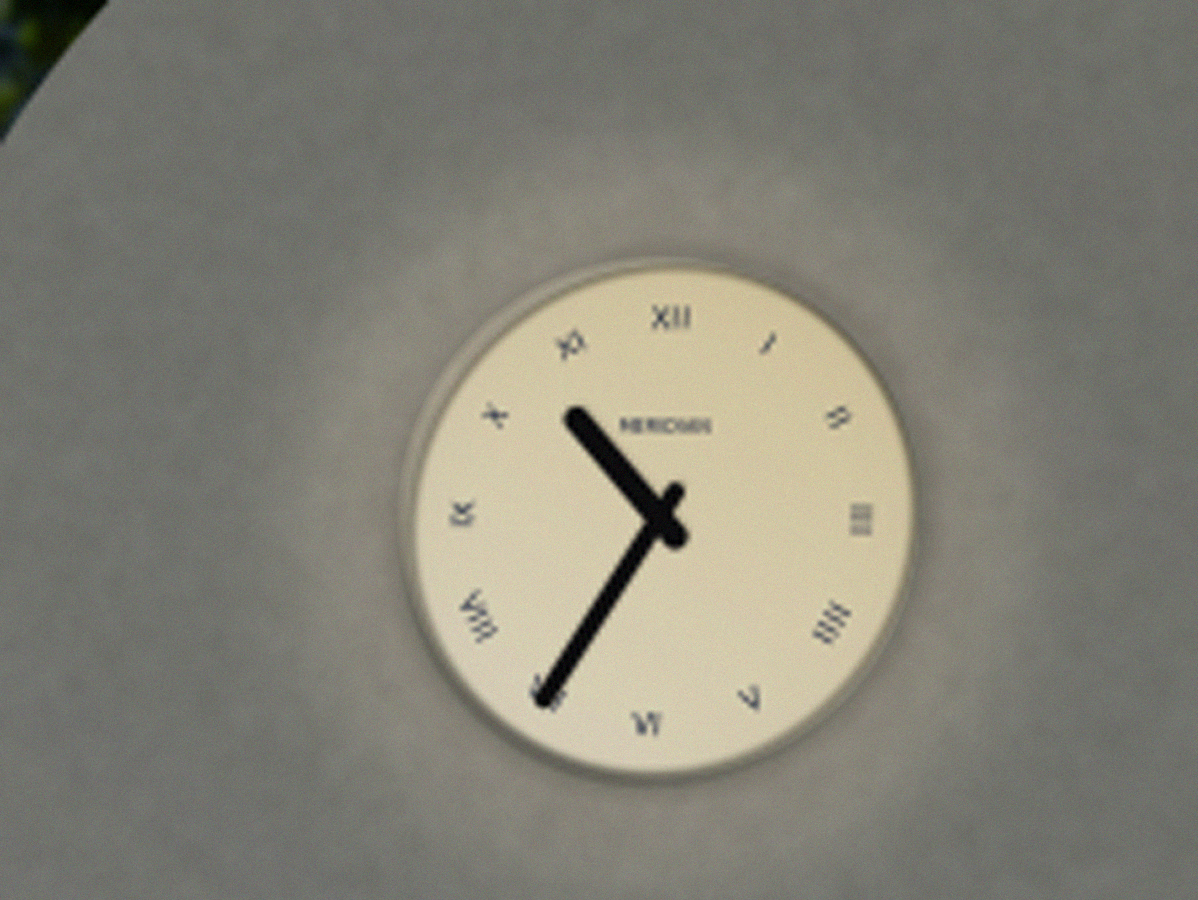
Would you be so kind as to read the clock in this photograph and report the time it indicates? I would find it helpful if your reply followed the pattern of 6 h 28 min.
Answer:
10 h 35 min
